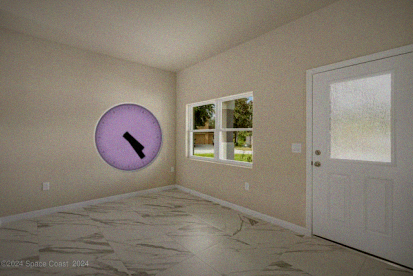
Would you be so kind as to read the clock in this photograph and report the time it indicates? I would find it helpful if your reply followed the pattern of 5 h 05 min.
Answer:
4 h 24 min
